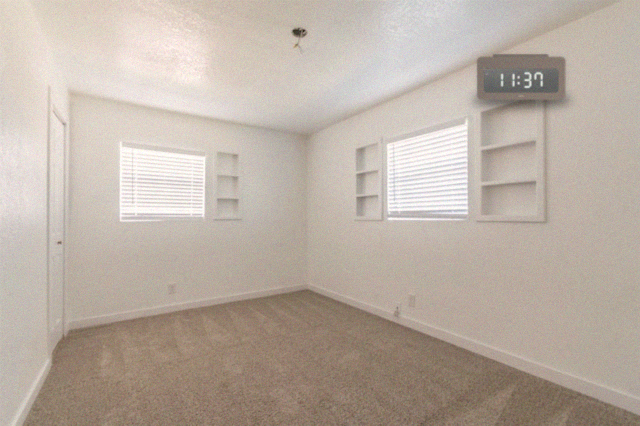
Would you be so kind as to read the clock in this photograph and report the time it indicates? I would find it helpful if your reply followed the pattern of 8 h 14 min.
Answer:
11 h 37 min
